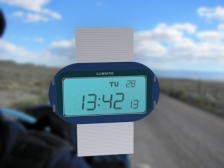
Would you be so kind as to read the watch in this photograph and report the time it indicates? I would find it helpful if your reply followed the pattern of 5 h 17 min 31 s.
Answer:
13 h 42 min 13 s
